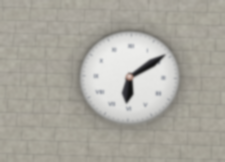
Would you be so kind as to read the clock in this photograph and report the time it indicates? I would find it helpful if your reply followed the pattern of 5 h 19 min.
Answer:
6 h 09 min
